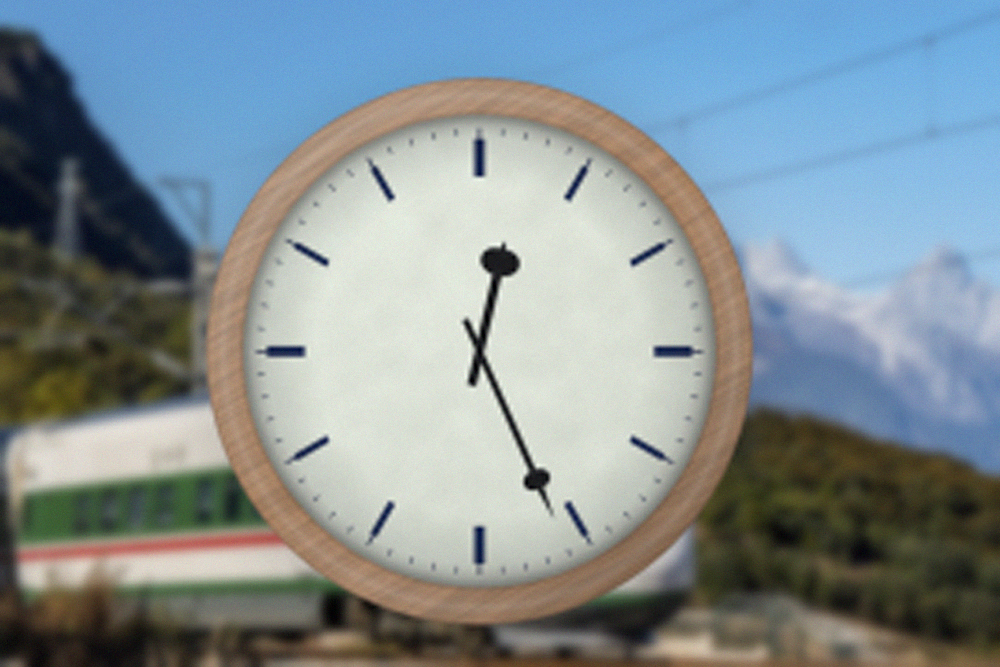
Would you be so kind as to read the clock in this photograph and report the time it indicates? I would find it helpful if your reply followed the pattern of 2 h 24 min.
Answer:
12 h 26 min
